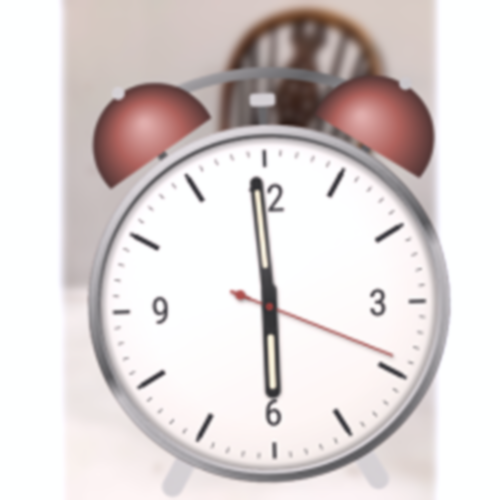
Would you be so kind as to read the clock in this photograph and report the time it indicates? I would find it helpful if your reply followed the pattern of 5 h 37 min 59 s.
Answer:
5 h 59 min 19 s
